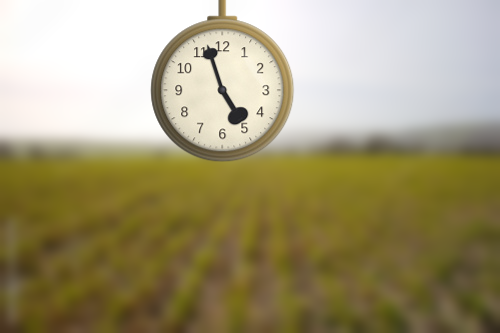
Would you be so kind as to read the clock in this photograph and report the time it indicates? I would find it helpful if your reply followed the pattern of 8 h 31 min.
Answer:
4 h 57 min
